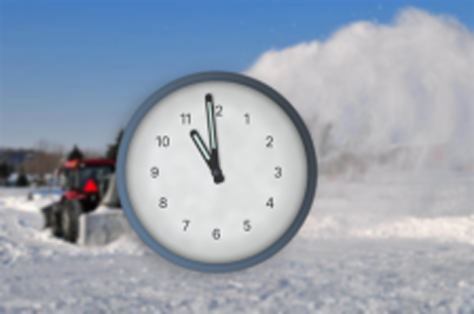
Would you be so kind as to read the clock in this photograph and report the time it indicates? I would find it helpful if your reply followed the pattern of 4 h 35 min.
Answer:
10 h 59 min
